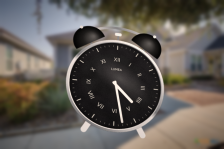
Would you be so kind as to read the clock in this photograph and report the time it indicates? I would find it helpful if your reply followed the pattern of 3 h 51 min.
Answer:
4 h 28 min
